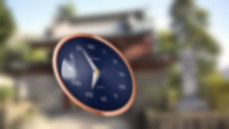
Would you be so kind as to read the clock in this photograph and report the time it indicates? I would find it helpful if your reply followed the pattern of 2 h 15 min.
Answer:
6 h 56 min
